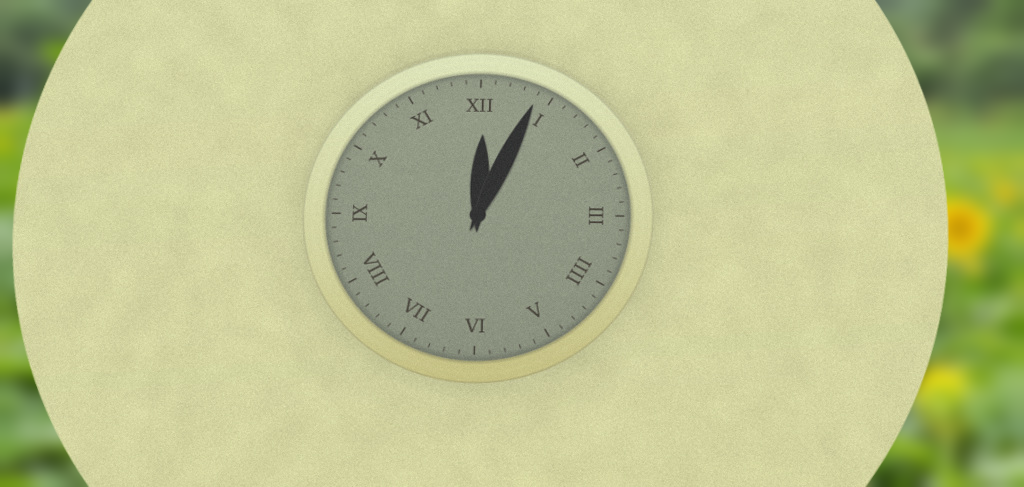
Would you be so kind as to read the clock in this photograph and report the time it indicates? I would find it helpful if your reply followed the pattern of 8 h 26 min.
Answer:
12 h 04 min
